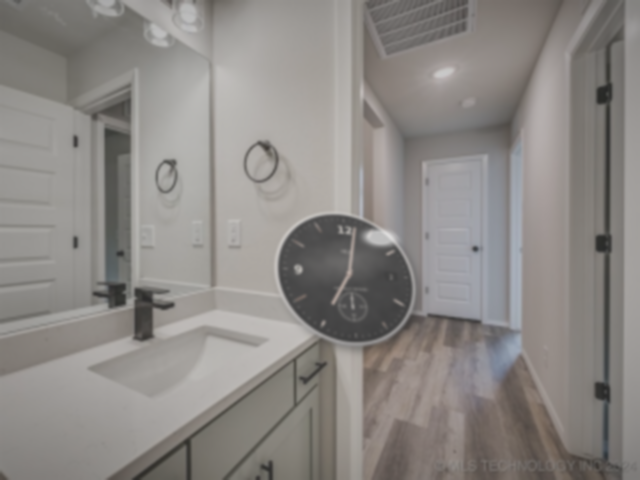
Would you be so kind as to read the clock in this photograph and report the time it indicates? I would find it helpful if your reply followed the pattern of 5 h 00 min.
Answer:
7 h 02 min
